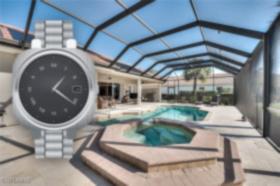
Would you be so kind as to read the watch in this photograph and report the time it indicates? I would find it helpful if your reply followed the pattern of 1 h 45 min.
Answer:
1 h 21 min
